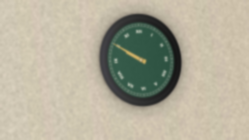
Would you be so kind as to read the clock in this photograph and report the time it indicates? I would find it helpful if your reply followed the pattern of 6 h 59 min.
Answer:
9 h 50 min
